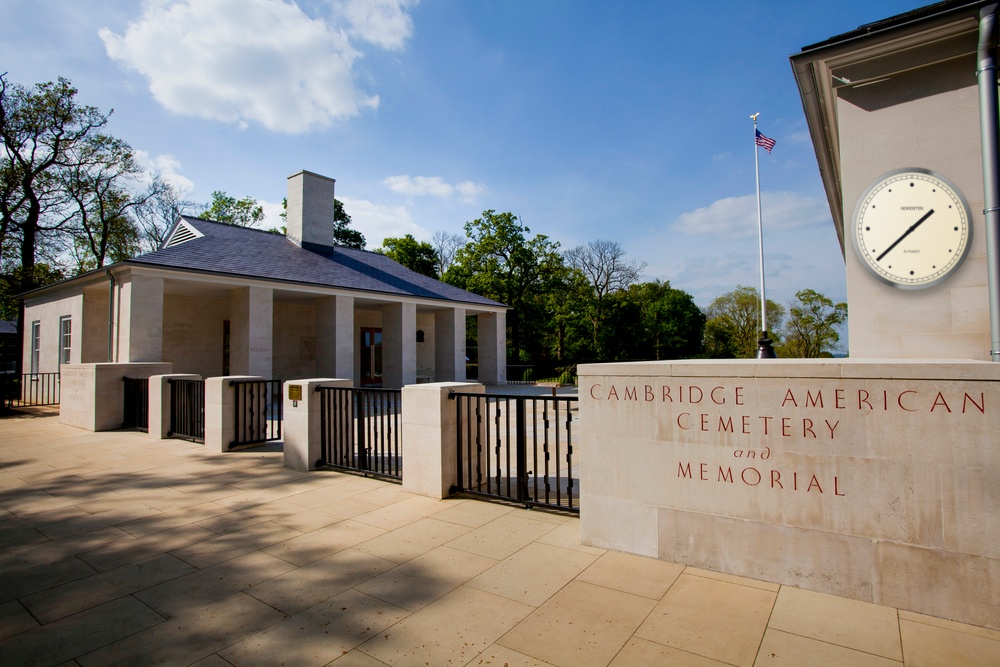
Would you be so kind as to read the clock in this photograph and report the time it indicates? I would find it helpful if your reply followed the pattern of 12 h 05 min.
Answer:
1 h 38 min
